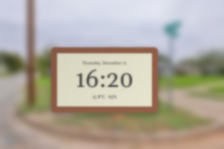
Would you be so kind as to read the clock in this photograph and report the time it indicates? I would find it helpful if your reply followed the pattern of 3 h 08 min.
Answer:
16 h 20 min
